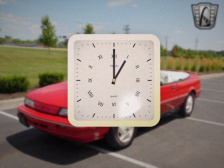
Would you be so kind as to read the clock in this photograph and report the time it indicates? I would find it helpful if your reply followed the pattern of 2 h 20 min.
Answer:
1 h 00 min
